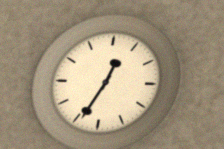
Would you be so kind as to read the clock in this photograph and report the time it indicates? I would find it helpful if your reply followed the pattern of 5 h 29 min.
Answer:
12 h 34 min
